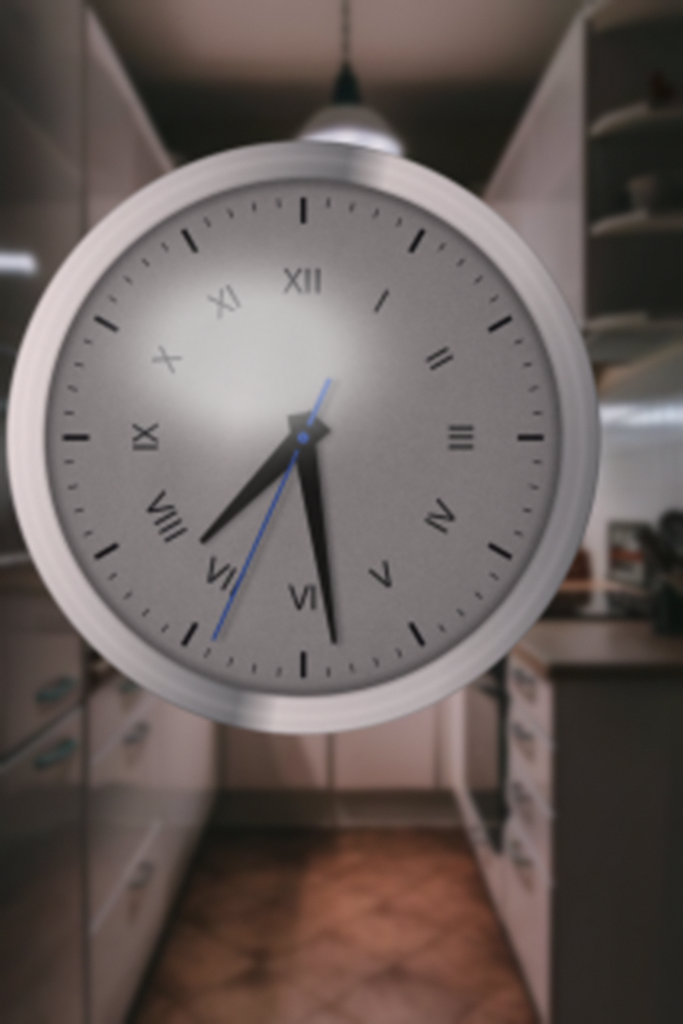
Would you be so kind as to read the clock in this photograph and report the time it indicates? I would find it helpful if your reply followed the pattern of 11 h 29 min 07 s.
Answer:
7 h 28 min 34 s
